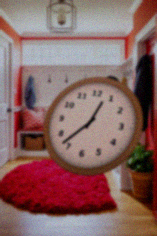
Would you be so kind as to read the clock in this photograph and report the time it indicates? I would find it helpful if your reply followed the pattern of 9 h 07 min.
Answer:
12 h 37 min
